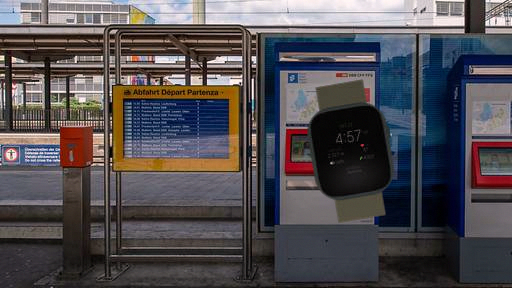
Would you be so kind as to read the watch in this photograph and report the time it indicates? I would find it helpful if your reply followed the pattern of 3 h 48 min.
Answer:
4 h 57 min
